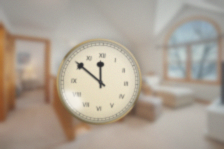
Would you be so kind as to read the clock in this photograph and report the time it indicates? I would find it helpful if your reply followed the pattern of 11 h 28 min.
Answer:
11 h 51 min
